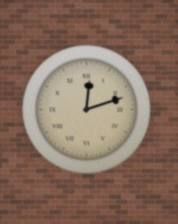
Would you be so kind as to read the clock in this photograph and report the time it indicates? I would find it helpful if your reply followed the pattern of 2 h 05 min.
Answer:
12 h 12 min
